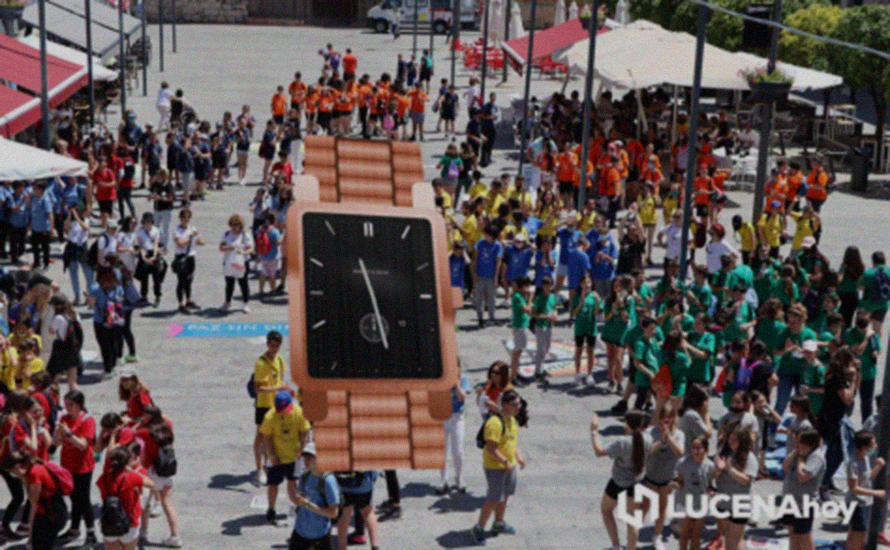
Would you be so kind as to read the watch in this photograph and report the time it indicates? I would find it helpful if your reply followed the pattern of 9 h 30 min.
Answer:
11 h 28 min
